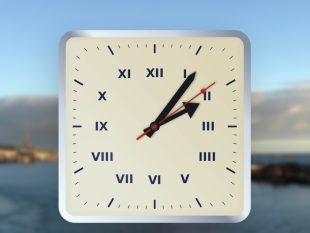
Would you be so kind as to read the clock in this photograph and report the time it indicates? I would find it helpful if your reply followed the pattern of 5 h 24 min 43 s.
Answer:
2 h 06 min 09 s
